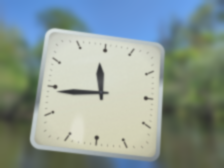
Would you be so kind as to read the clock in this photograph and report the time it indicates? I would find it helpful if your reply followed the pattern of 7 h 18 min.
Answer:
11 h 44 min
